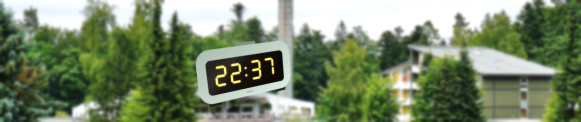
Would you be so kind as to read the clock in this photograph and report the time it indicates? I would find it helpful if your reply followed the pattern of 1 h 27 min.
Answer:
22 h 37 min
